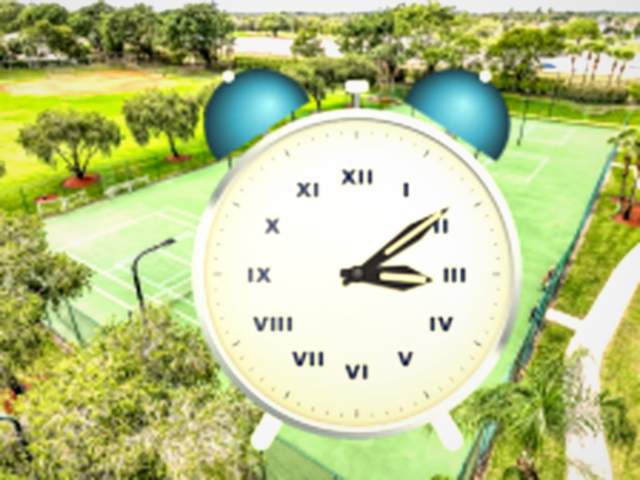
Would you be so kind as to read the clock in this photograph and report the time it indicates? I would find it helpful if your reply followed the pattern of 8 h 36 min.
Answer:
3 h 09 min
